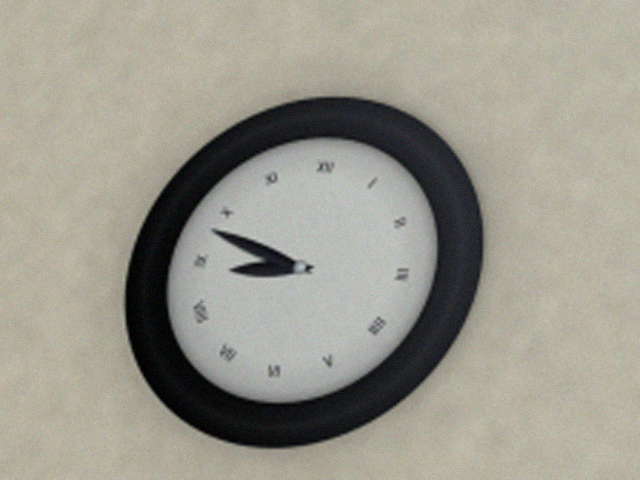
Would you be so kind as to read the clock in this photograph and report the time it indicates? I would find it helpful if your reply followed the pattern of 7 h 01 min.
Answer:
8 h 48 min
